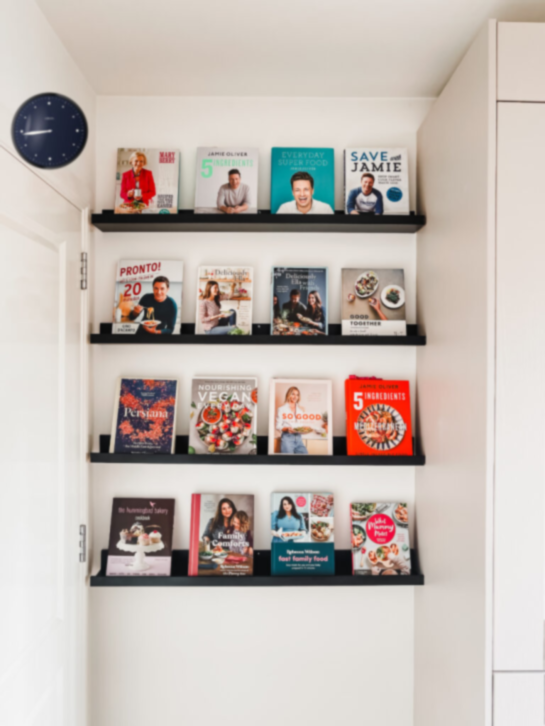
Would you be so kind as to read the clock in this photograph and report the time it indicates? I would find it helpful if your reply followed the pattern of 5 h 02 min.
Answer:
8 h 44 min
